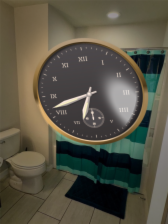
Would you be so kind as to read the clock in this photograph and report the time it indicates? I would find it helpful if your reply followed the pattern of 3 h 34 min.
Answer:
6 h 42 min
